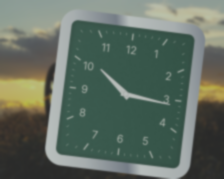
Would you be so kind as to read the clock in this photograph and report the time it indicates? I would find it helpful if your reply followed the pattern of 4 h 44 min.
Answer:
10 h 16 min
